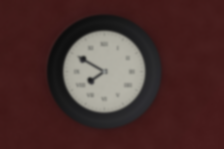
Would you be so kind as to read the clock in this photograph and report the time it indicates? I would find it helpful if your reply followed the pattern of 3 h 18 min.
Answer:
7 h 50 min
